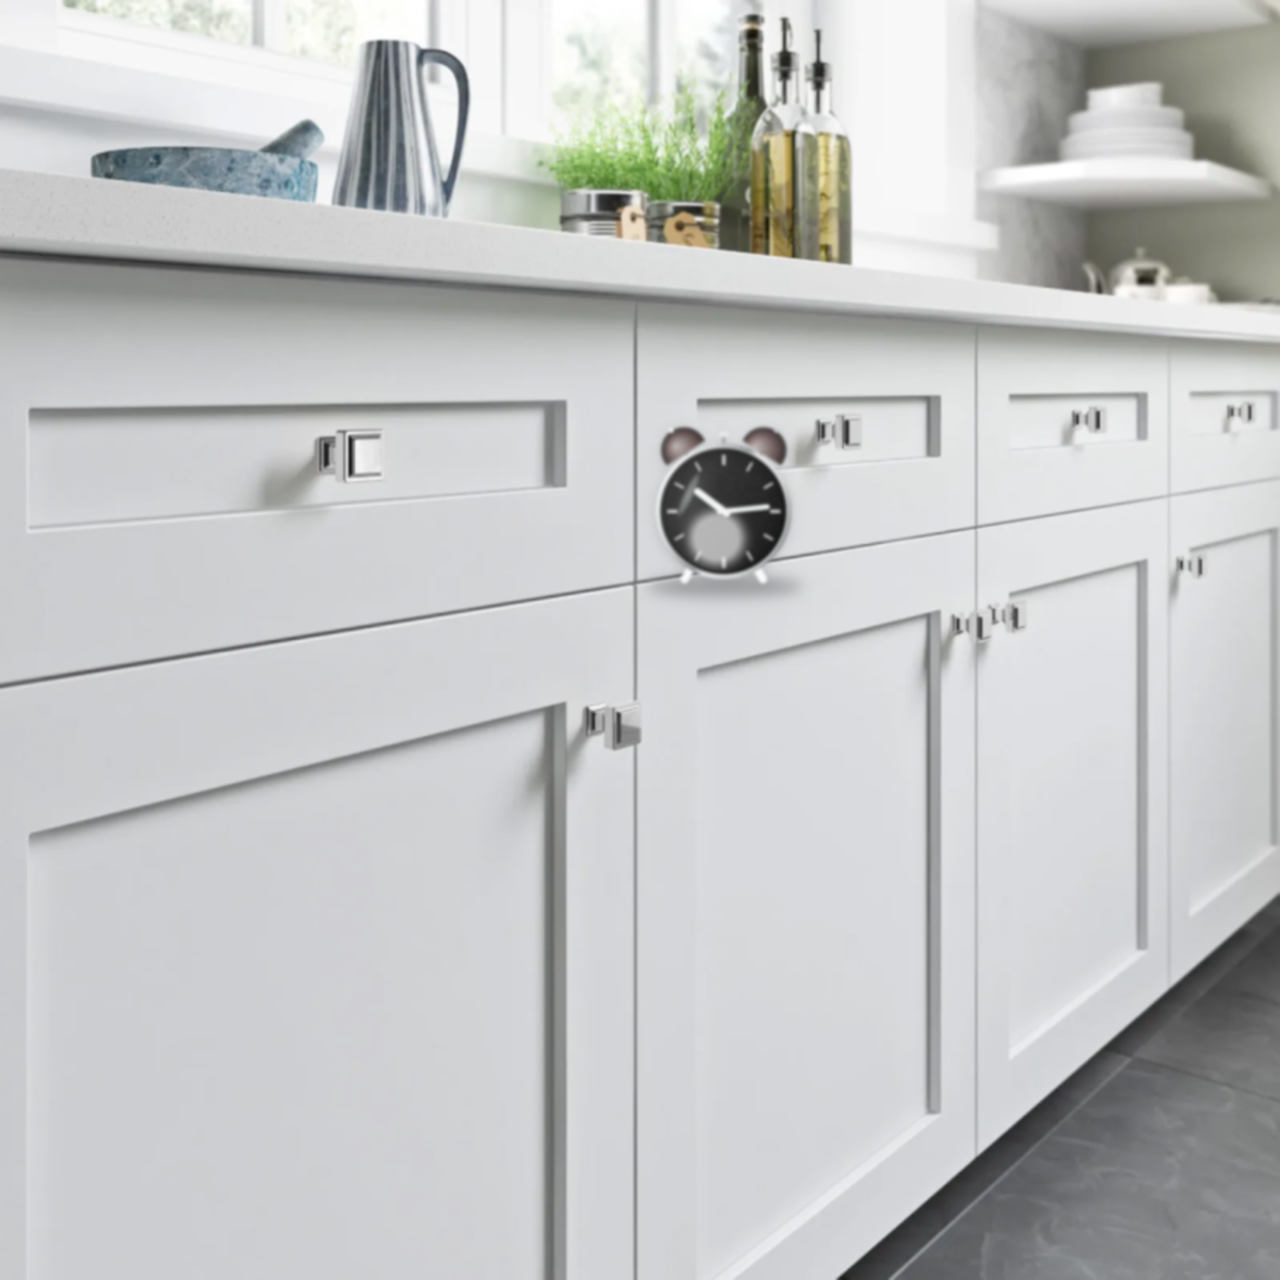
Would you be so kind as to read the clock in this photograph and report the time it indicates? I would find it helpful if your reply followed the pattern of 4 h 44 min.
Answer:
10 h 14 min
